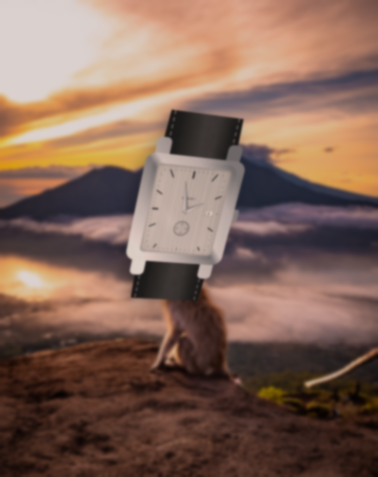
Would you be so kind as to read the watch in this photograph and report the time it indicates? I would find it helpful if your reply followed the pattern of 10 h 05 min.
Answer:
1 h 58 min
